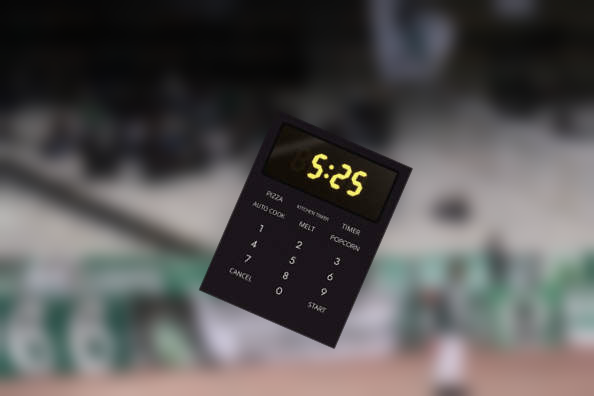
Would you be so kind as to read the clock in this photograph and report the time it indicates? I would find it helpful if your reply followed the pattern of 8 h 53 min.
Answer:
5 h 25 min
